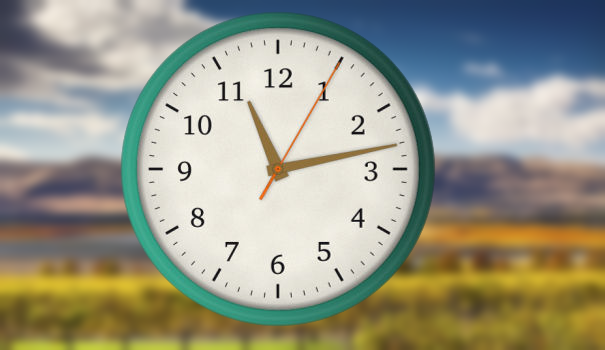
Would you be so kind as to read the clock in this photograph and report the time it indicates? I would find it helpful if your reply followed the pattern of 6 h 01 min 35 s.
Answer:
11 h 13 min 05 s
